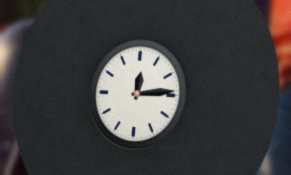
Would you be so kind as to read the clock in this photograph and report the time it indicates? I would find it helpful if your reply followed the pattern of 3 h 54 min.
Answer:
12 h 14 min
